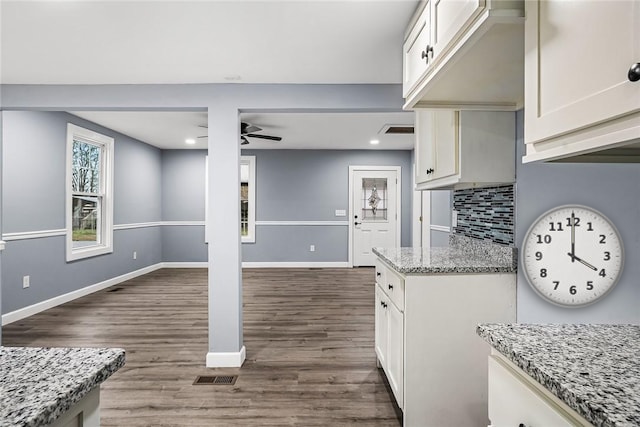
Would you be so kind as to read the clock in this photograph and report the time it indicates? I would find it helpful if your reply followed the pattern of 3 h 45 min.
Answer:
4 h 00 min
